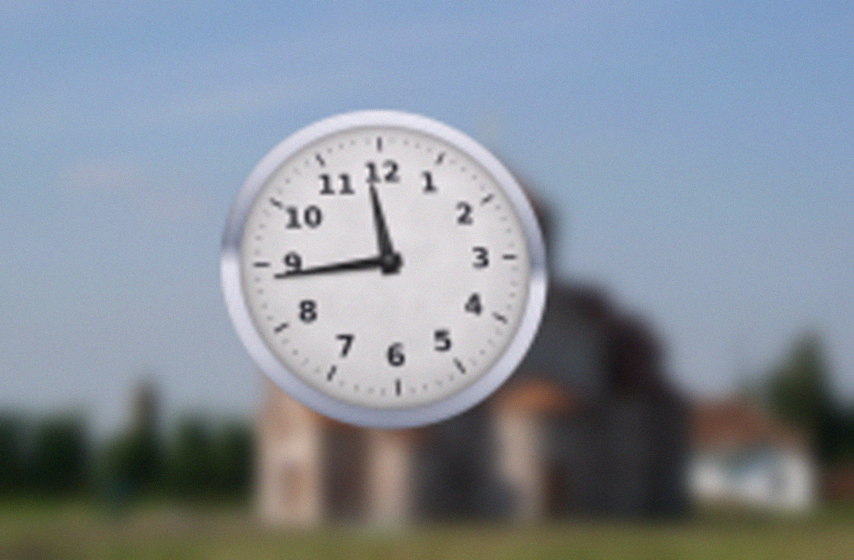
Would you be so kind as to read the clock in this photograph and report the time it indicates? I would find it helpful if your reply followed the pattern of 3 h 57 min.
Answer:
11 h 44 min
